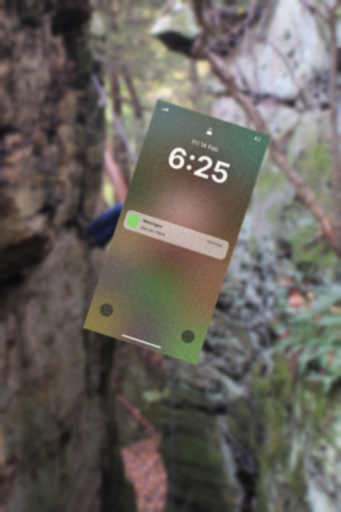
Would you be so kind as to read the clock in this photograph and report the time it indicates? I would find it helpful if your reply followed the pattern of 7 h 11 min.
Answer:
6 h 25 min
